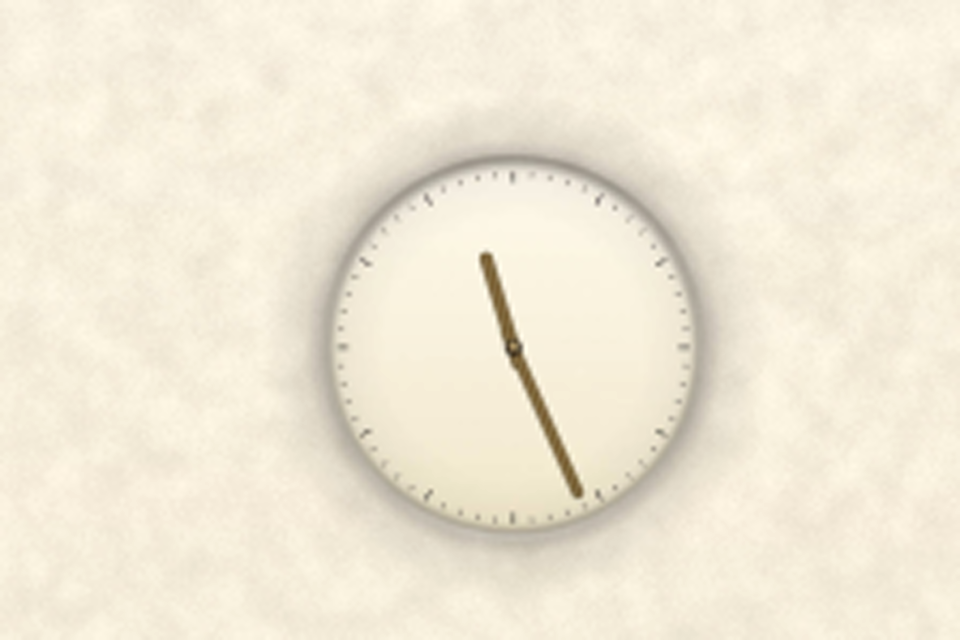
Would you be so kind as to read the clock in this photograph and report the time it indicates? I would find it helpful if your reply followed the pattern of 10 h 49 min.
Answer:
11 h 26 min
